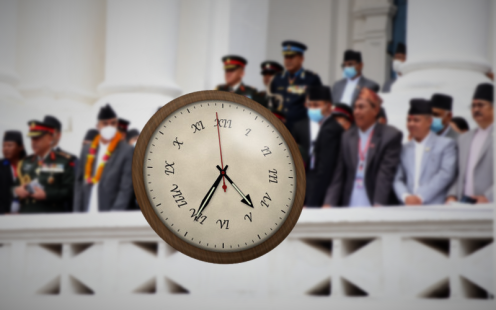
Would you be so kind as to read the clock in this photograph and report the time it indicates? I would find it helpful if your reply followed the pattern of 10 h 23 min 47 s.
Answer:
4 h 34 min 59 s
